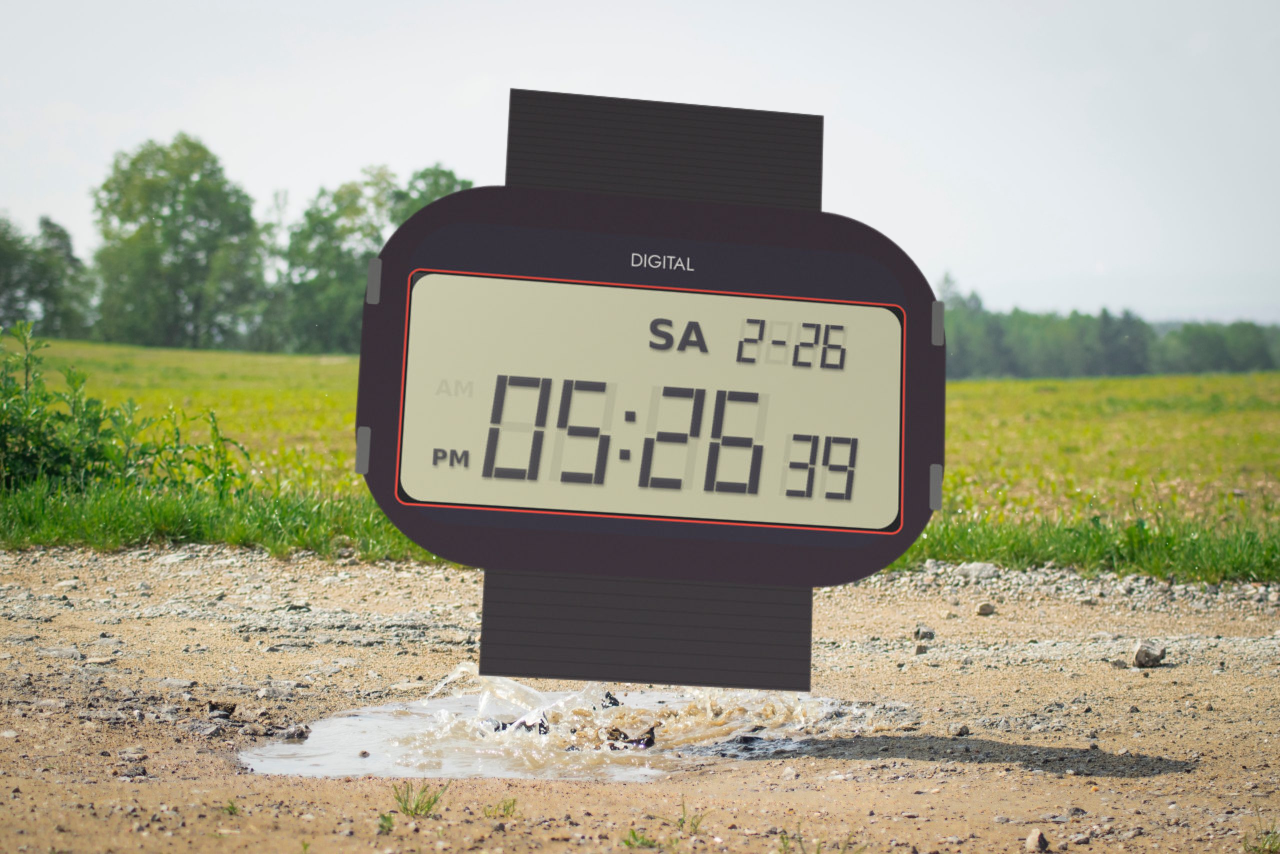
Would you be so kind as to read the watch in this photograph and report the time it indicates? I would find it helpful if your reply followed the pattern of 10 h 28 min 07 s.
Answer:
5 h 26 min 39 s
